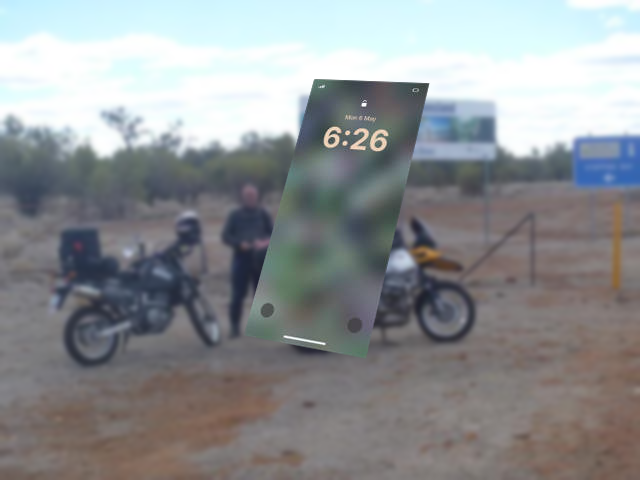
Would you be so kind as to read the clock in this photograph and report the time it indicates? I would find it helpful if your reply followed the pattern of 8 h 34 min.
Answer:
6 h 26 min
